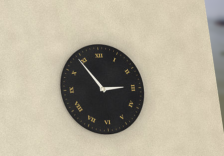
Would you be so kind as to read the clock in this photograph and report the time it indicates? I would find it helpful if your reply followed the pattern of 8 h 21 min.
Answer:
2 h 54 min
